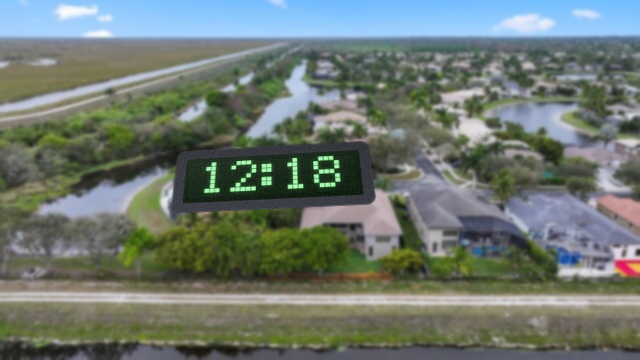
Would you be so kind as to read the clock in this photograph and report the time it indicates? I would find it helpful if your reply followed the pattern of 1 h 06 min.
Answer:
12 h 18 min
